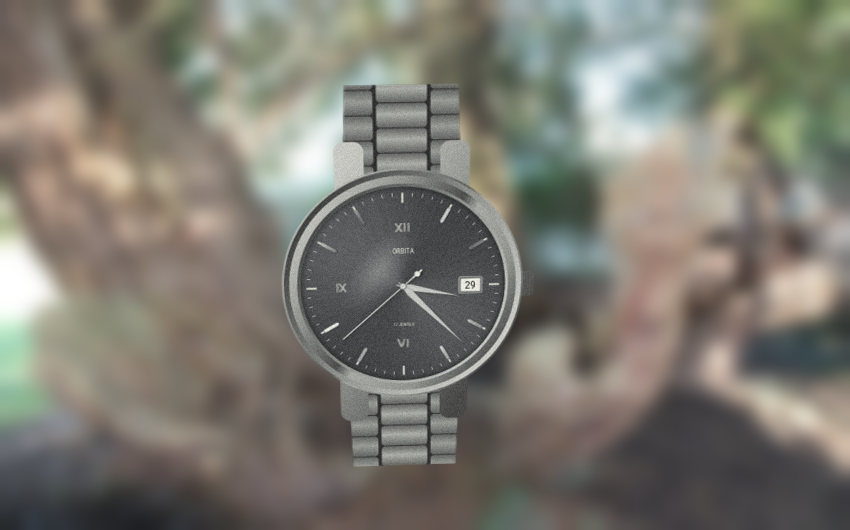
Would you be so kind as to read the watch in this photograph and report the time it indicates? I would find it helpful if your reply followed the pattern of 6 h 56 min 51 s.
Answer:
3 h 22 min 38 s
